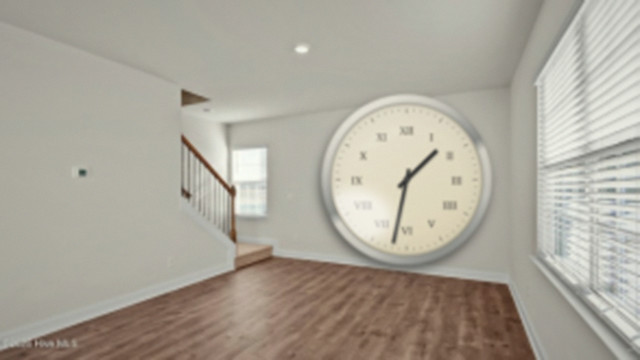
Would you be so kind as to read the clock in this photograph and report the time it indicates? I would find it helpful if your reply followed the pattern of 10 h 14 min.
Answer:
1 h 32 min
